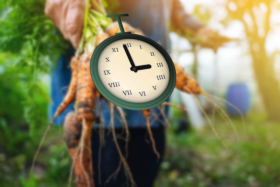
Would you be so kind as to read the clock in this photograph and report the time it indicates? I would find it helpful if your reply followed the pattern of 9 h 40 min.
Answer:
2 h 59 min
